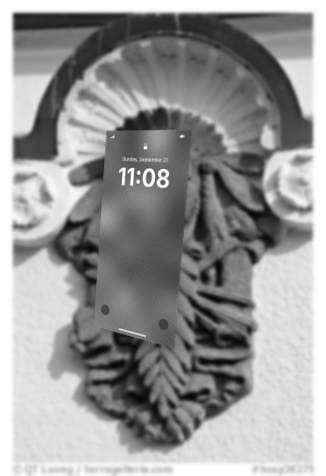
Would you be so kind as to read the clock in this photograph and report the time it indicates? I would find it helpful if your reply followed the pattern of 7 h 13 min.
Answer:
11 h 08 min
